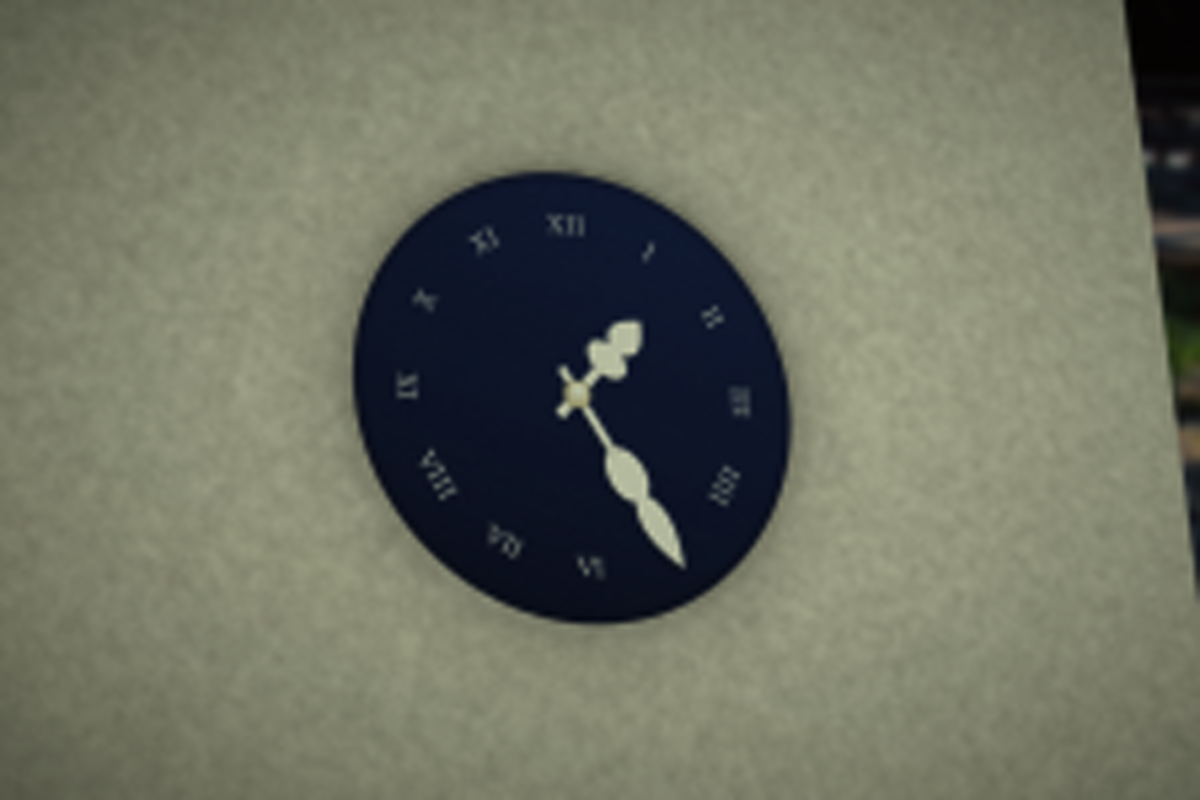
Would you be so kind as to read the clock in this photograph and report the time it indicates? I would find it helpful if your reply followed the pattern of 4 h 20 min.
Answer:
1 h 25 min
